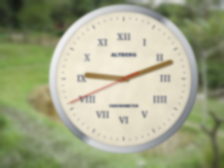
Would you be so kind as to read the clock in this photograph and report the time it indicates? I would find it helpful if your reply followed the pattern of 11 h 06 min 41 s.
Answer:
9 h 11 min 41 s
